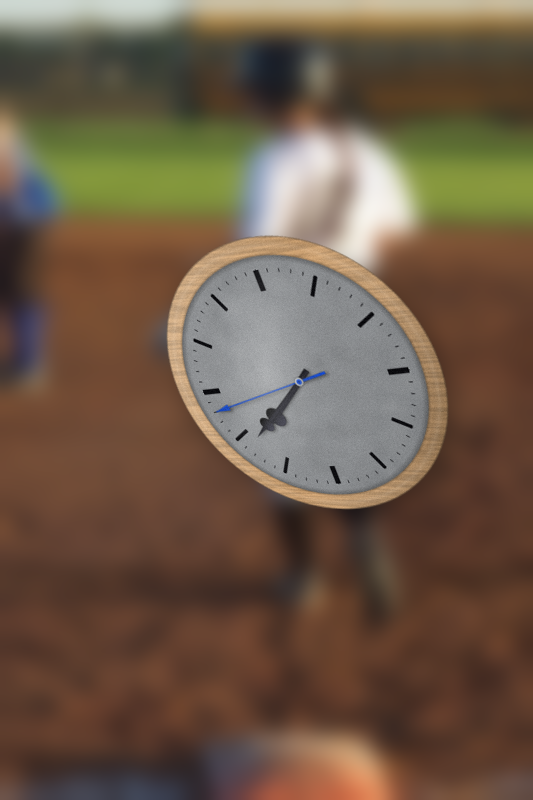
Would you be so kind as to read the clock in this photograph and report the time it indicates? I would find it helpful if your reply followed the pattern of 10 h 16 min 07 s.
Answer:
7 h 38 min 43 s
